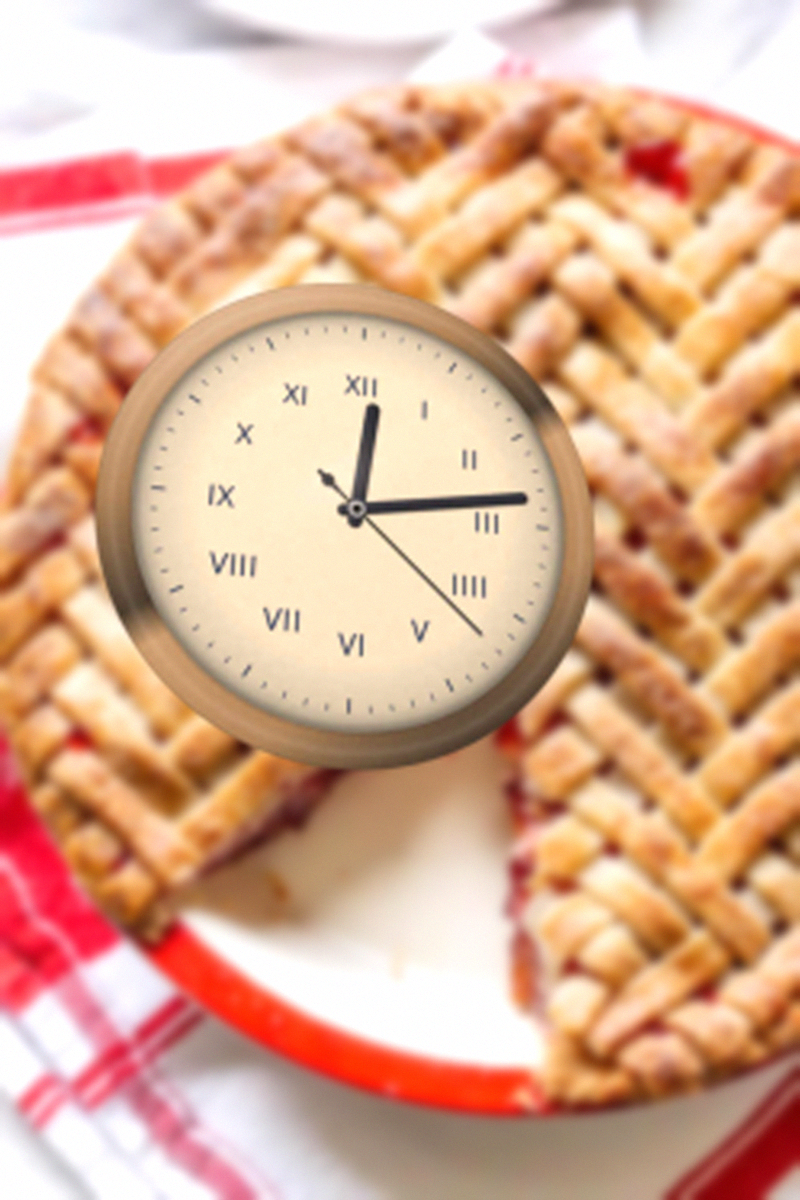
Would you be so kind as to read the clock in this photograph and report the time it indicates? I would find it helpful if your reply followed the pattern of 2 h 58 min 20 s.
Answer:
12 h 13 min 22 s
